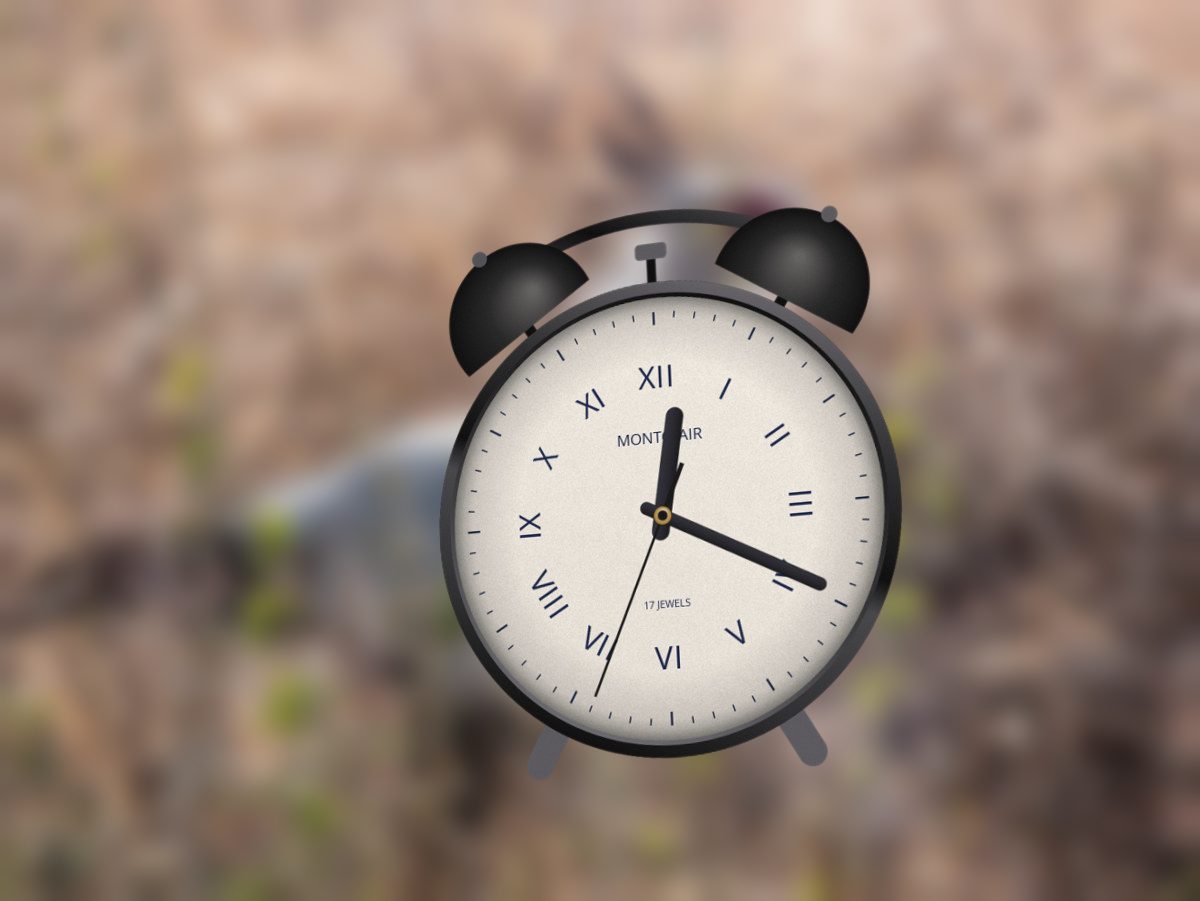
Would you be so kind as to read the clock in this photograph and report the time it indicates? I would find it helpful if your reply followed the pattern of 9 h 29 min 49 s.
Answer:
12 h 19 min 34 s
